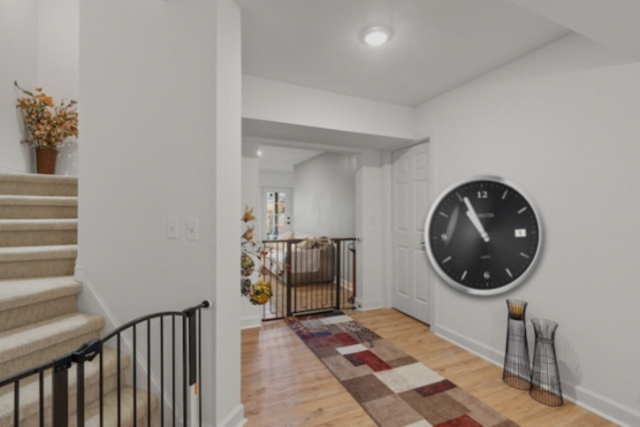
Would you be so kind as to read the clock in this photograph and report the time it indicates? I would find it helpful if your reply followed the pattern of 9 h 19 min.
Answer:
10 h 56 min
